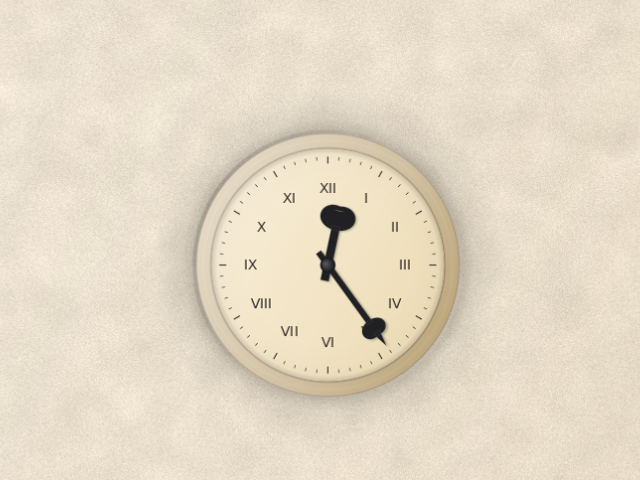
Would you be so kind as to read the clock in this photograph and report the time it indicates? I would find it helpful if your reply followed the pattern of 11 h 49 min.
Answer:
12 h 24 min
